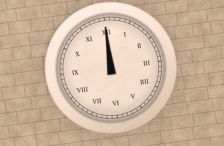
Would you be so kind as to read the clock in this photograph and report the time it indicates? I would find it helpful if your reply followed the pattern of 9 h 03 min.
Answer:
12 h 00 min
